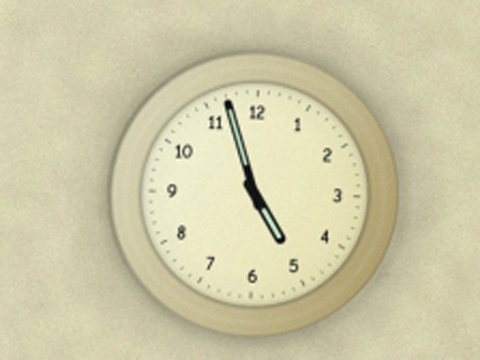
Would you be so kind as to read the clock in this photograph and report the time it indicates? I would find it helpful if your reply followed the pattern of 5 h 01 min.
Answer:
4 h 57 min
